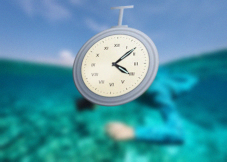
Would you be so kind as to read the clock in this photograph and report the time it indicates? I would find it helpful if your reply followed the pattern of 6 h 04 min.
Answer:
4 h 08 min
